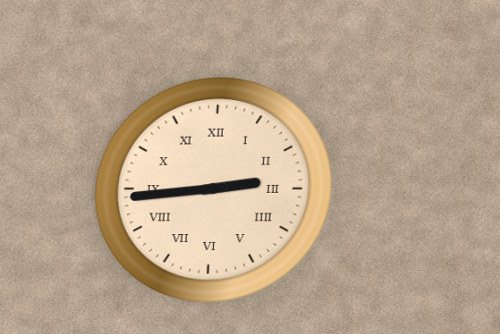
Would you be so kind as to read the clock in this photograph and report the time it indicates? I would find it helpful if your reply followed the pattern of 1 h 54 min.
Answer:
2 h 44 min
